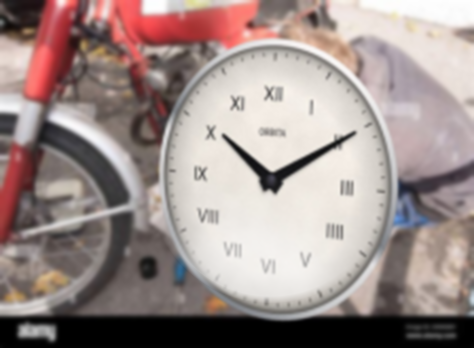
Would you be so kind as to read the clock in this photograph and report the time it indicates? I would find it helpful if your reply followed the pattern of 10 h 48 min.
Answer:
10 h 10 min
